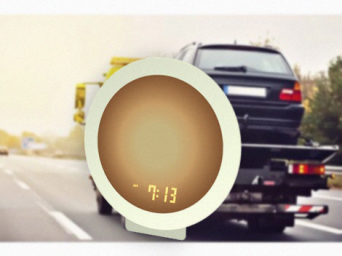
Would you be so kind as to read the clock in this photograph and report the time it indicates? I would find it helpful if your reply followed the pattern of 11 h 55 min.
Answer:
7 h 13 min
